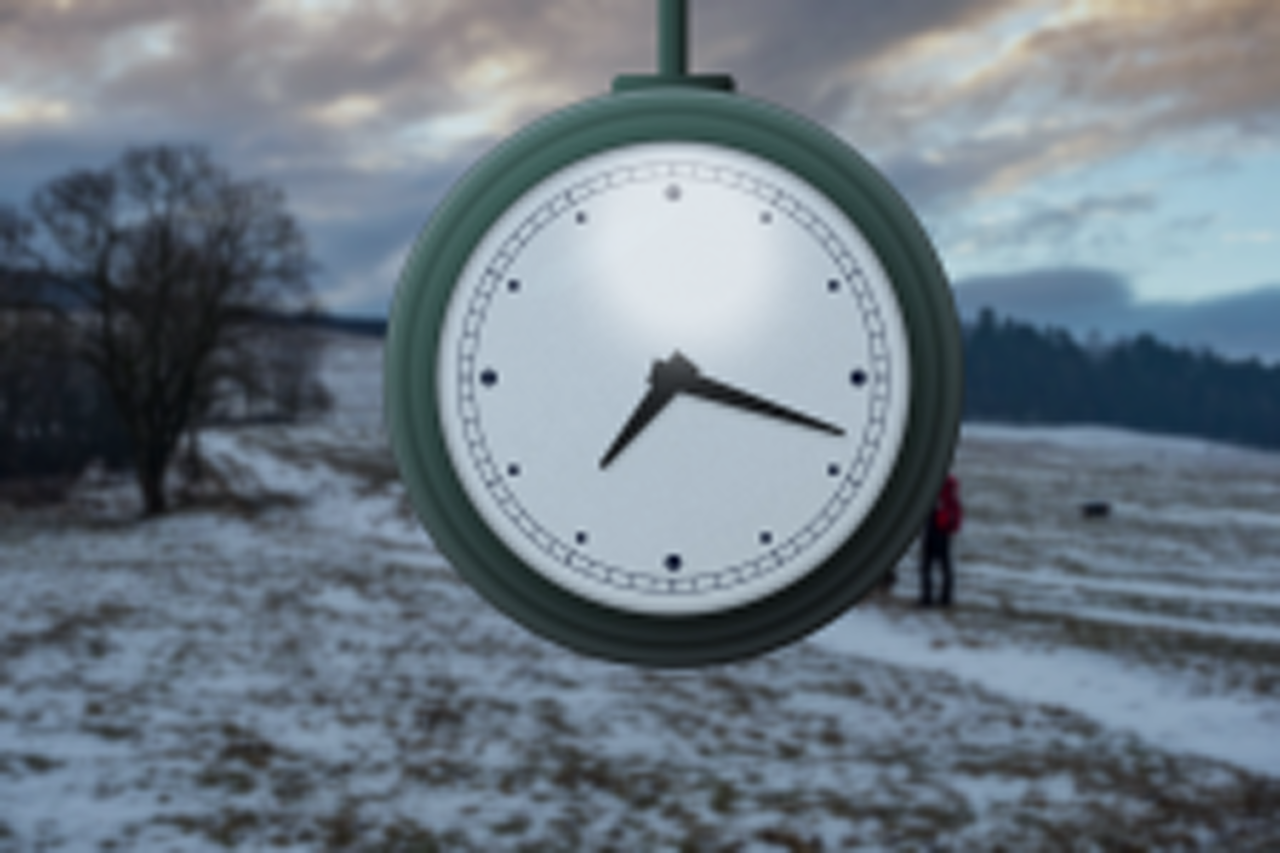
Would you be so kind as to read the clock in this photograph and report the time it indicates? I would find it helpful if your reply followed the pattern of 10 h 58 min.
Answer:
7 h 18 min
